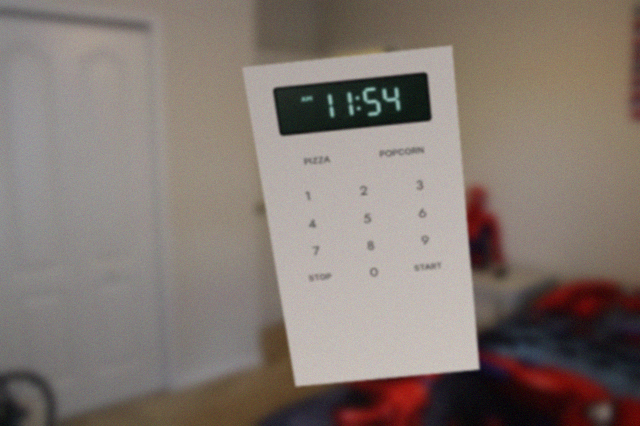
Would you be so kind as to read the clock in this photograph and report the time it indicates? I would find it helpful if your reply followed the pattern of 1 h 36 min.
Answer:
11 h 54 min
